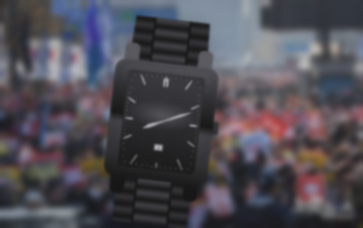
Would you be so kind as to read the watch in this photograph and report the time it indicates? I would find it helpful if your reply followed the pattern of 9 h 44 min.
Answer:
8 h 11 min
